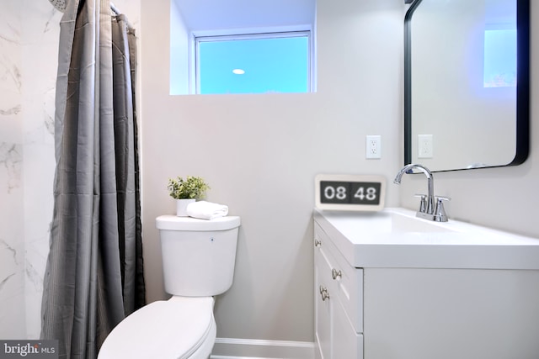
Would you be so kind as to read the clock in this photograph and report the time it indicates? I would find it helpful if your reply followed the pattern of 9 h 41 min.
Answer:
8 h 48 min
